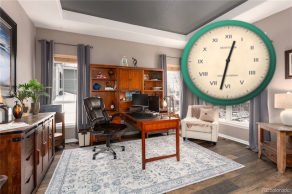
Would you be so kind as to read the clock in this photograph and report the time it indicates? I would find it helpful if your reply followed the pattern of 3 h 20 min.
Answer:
12 h 32 min
